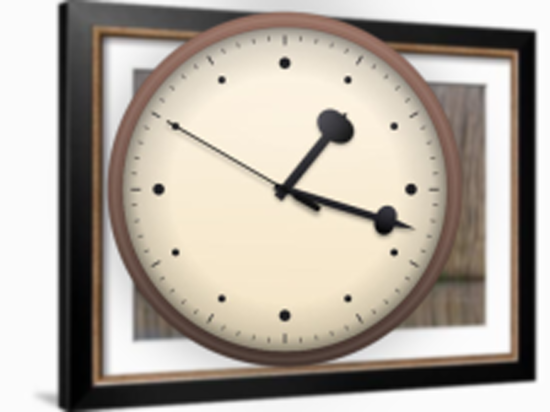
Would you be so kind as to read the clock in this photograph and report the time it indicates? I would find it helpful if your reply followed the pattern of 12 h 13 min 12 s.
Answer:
1 h 17 min 50 s
